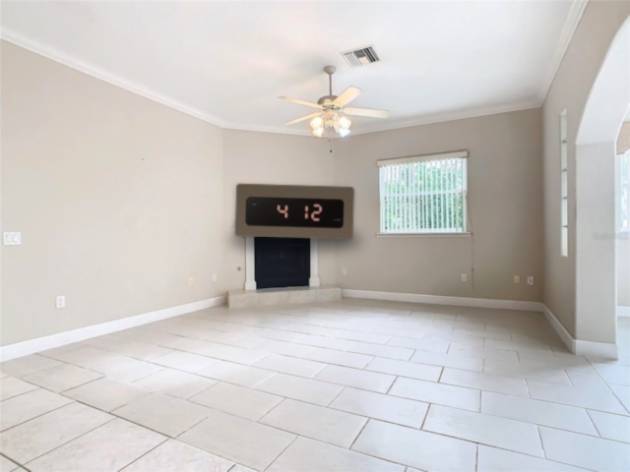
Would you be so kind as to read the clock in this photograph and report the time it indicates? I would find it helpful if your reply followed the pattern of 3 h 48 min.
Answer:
4 h 12 min
